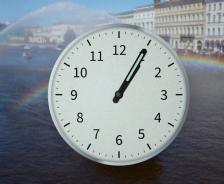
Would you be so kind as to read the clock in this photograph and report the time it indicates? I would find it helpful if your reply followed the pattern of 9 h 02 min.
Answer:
1 h 05 min
